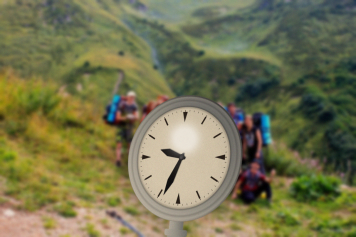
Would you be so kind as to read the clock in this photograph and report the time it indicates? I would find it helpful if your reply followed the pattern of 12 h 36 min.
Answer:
9 h 34 min
